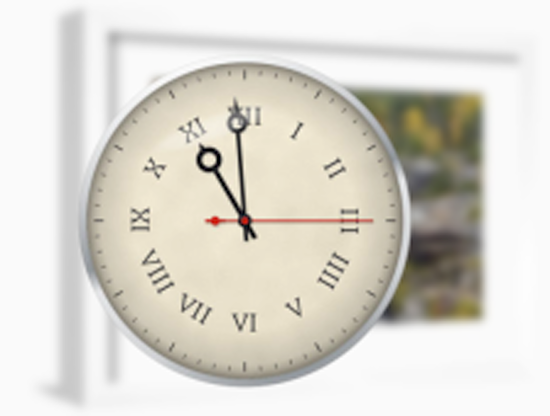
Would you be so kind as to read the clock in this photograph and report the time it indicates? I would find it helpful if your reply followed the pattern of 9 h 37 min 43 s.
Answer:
10 h 59 min 15 s
